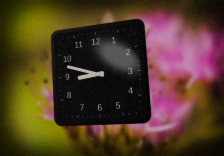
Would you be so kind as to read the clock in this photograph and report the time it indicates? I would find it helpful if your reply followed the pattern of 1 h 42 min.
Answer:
8 h 48 min
